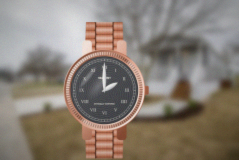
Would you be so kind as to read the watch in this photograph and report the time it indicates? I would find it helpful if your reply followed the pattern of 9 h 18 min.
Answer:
2 h 00 min
